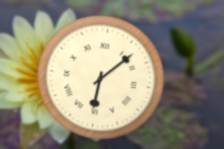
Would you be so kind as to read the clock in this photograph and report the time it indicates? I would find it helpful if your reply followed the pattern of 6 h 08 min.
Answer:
6 h 07 min
